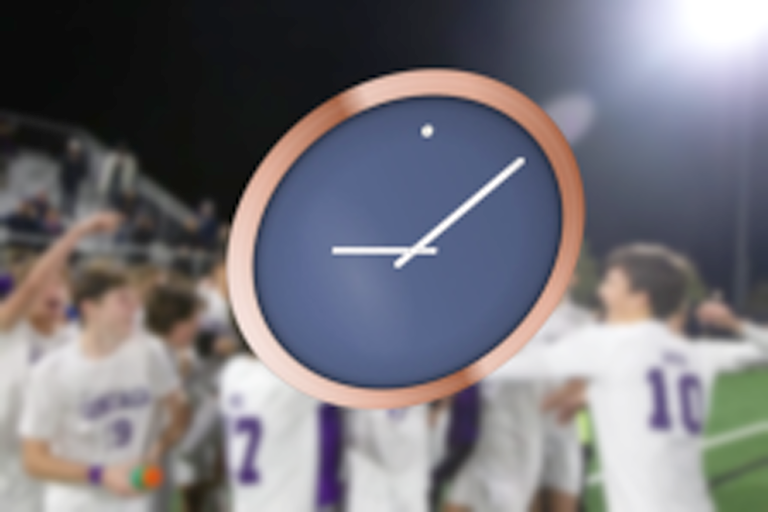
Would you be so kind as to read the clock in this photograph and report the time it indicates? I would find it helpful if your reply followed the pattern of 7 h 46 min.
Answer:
9 h 08 min
